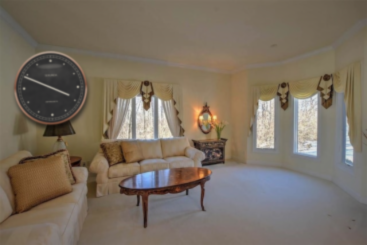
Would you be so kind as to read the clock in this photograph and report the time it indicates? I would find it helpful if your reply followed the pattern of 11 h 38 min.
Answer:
3 h 49 min
